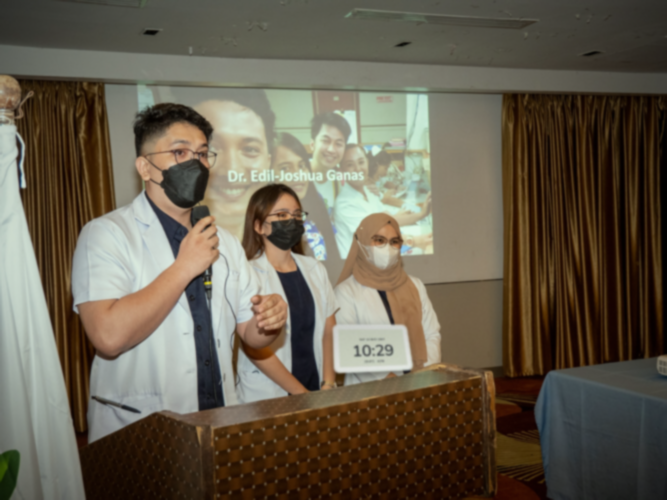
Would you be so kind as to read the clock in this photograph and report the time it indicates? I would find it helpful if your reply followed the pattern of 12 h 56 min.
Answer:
10 h 29 min
